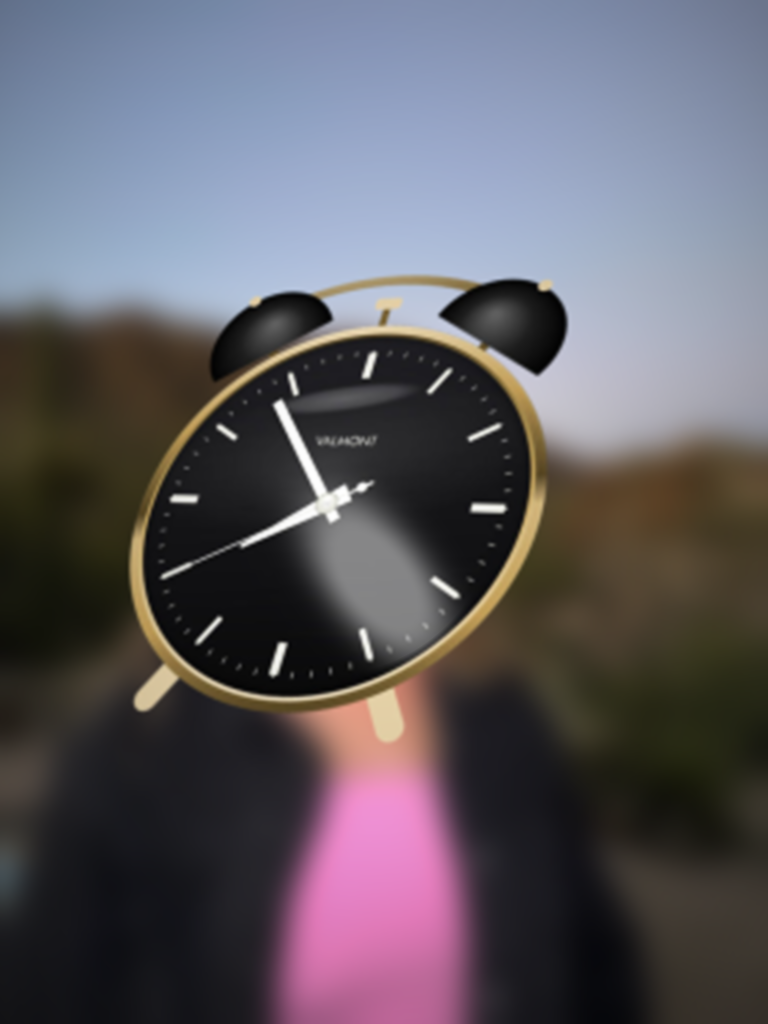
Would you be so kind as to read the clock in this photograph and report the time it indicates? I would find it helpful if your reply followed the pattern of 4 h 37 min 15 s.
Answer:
7 h 53 min 40 s
